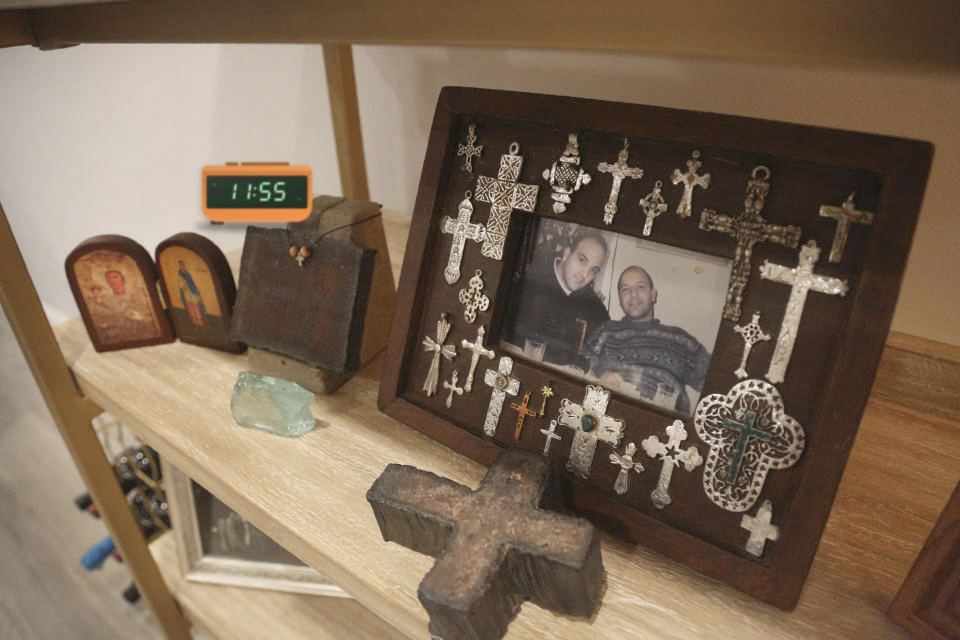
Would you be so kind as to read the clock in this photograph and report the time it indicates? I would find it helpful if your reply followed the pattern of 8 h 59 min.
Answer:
11 h 55 min
